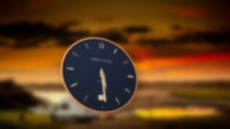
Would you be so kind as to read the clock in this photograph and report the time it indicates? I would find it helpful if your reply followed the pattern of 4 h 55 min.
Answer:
5 h 29 min
